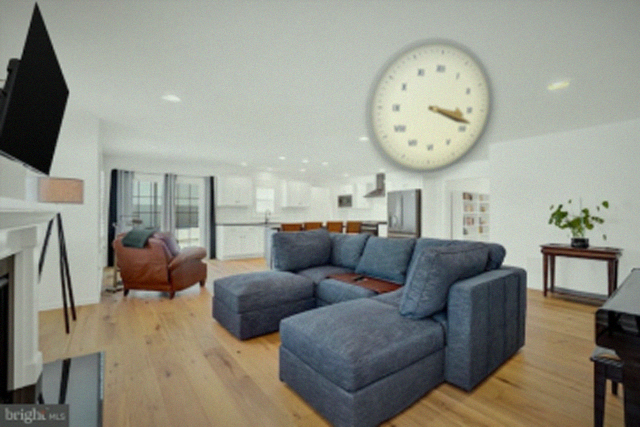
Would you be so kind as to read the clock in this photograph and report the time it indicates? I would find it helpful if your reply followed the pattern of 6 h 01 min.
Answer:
3 h 18 min
